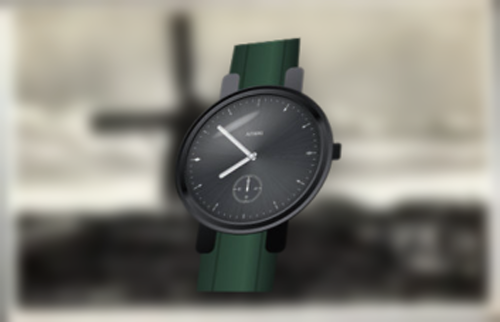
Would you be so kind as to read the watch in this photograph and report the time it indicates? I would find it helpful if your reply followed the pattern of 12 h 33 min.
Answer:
7 h 52 min
